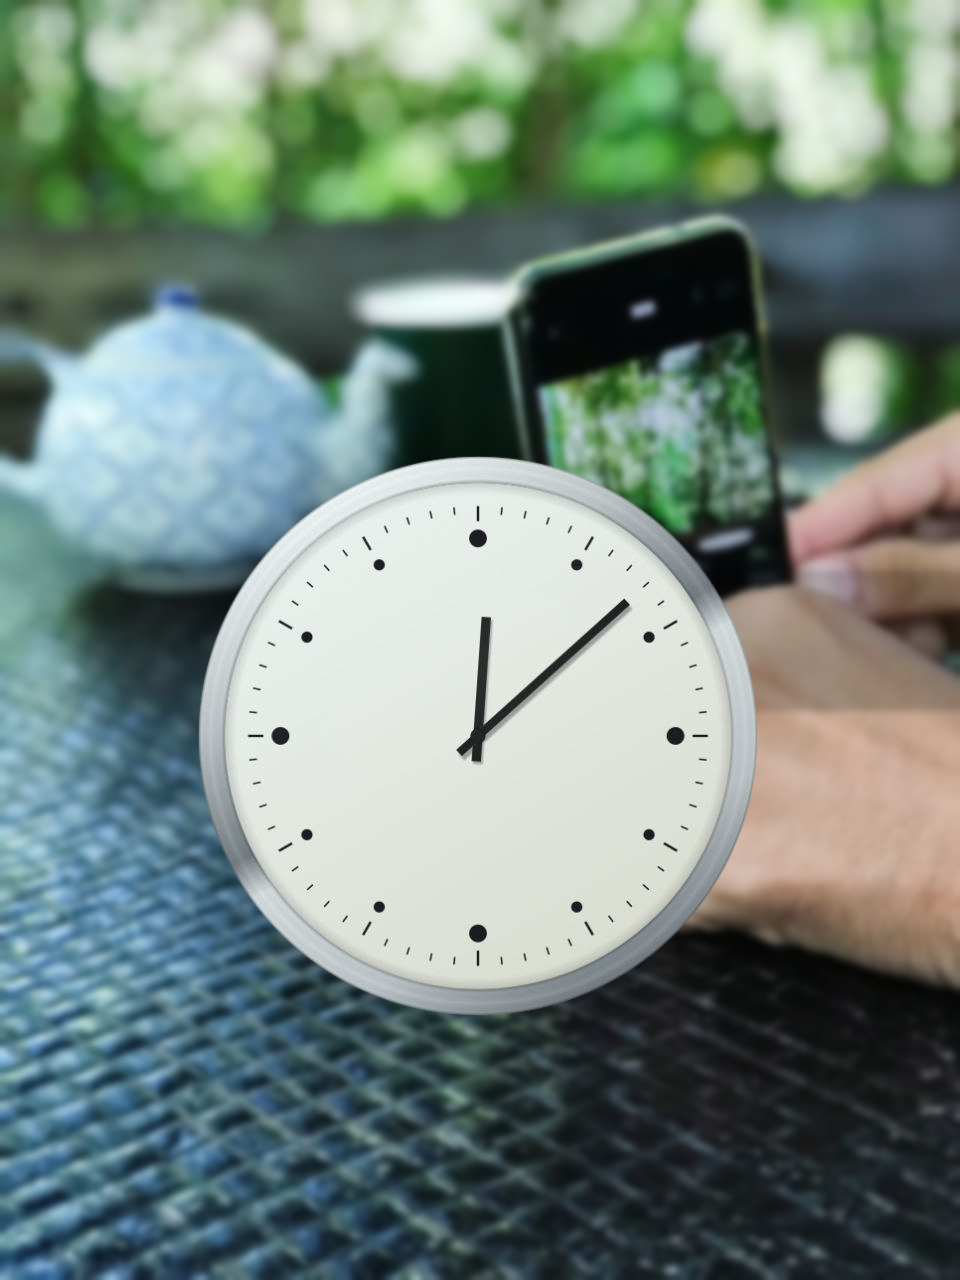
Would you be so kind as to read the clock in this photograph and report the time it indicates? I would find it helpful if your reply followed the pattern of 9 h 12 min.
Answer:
12 h 08 min
